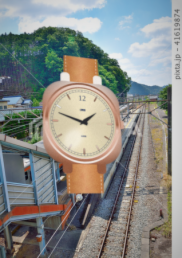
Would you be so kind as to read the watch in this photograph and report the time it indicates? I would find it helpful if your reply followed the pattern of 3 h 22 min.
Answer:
1 h 48 min
